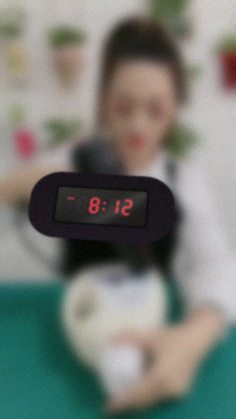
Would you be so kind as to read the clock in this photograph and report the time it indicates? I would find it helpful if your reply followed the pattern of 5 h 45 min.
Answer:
8 h 12 min
